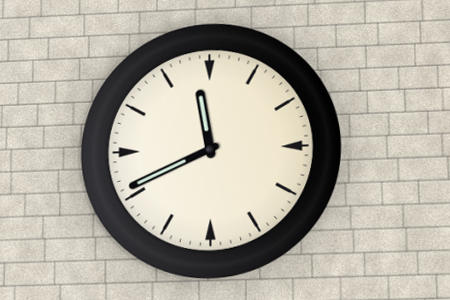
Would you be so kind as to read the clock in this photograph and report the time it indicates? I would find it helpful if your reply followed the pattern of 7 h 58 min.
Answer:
11 h 41 min
